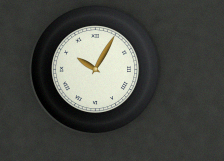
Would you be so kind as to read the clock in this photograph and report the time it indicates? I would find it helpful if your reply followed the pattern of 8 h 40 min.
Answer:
10 h 05 min
